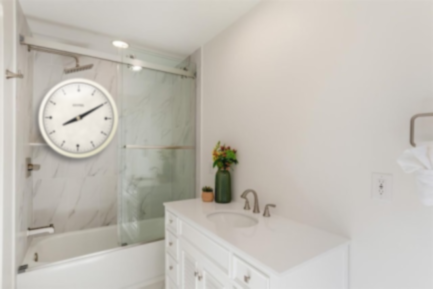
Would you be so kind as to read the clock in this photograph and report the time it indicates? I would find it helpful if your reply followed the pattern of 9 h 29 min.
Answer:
8 h 10 min
